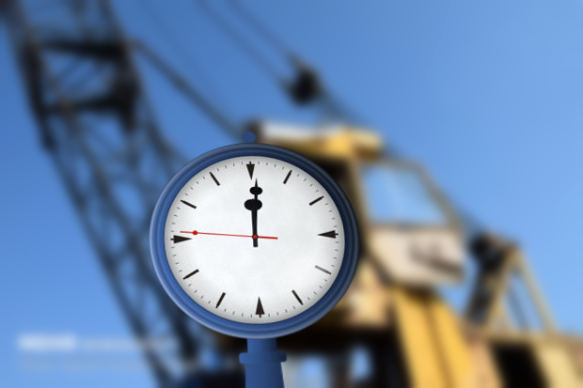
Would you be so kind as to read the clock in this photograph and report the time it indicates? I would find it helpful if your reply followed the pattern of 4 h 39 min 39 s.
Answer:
12 h 00 min 46 s
